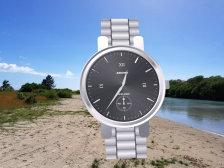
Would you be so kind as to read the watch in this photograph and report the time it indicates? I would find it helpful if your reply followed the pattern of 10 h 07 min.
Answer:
12 h 36 min
